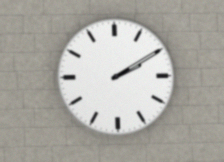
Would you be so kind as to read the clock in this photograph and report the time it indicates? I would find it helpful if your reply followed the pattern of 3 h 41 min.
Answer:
2 h 10 min
